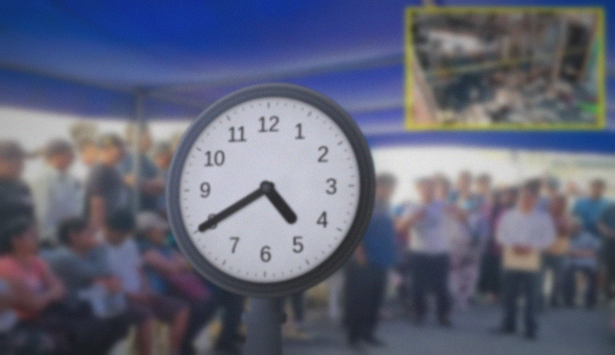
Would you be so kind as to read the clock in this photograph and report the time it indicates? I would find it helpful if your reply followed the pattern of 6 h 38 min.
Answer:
4 h 40 min
